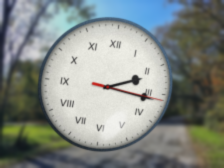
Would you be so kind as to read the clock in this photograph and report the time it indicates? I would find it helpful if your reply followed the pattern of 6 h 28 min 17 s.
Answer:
2 h 16 min 16 s
